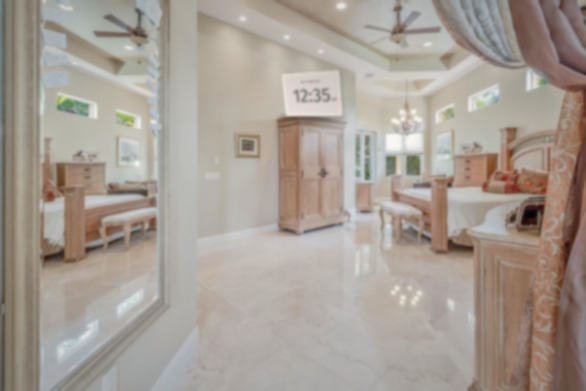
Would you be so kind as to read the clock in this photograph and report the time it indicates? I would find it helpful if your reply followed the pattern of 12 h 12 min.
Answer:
12 h 35 min
